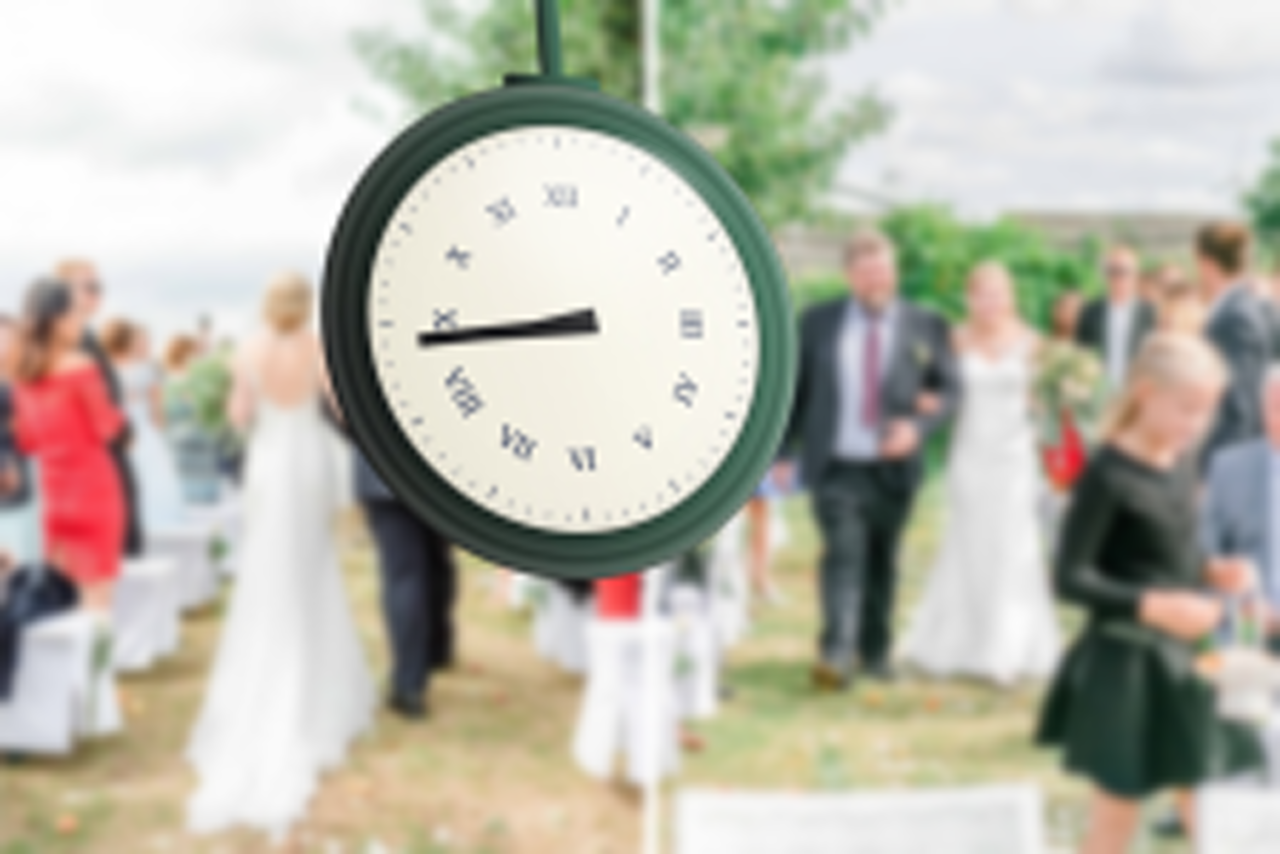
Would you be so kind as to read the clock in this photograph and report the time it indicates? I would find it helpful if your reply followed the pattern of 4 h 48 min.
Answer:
8 h 44 min
